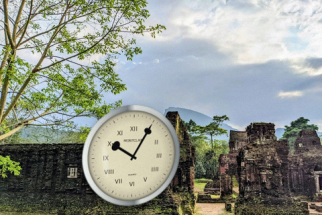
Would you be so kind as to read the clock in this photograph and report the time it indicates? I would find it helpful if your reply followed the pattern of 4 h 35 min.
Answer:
10 h 05 min
